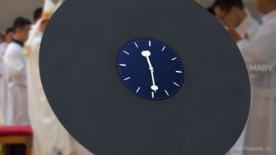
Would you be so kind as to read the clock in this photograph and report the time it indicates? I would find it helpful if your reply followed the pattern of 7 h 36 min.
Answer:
11 h 29 min
